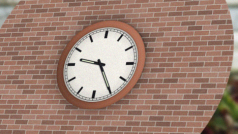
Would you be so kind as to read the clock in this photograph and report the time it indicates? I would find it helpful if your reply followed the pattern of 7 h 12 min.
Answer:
9 h 25 min
